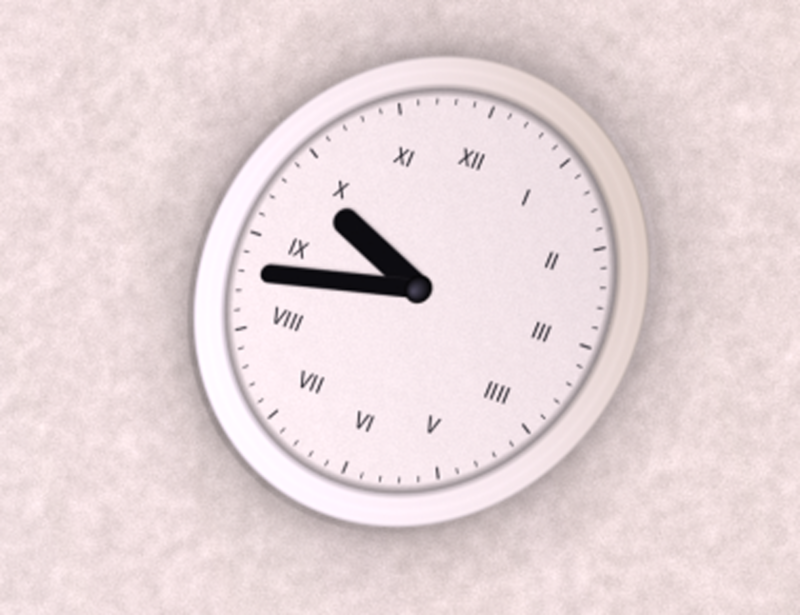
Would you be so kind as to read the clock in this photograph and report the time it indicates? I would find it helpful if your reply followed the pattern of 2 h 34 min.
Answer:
9 h 43 min
